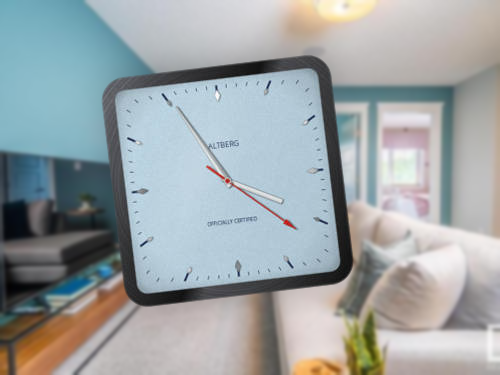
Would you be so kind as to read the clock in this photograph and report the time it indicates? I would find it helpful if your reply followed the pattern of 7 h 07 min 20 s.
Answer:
3 h 55 min 22 s
